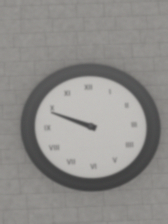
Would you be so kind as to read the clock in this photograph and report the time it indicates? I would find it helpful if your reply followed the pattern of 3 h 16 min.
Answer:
9 h 49 min
